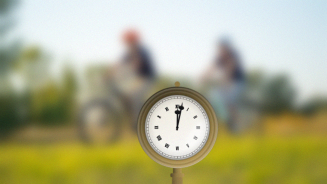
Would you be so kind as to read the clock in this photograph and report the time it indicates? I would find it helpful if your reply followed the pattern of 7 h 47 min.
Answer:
12 h 02 min
